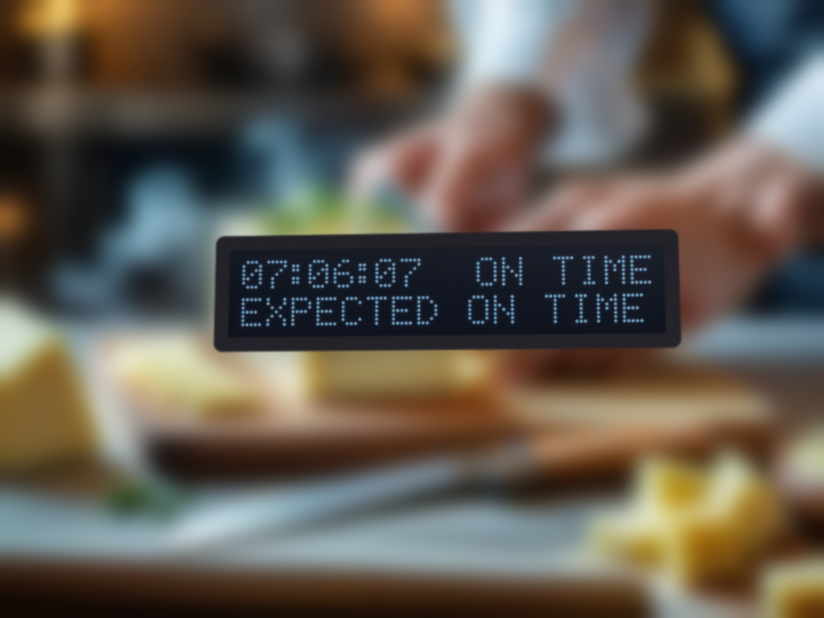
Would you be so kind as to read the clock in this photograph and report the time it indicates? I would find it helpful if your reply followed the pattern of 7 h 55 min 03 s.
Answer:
7 h 06 min 07 s
